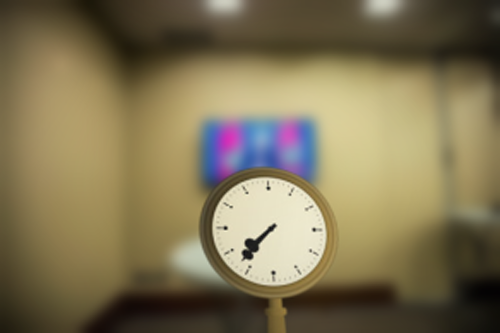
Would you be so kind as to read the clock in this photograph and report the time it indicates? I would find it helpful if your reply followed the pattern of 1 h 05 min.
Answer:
7 h 37 min
